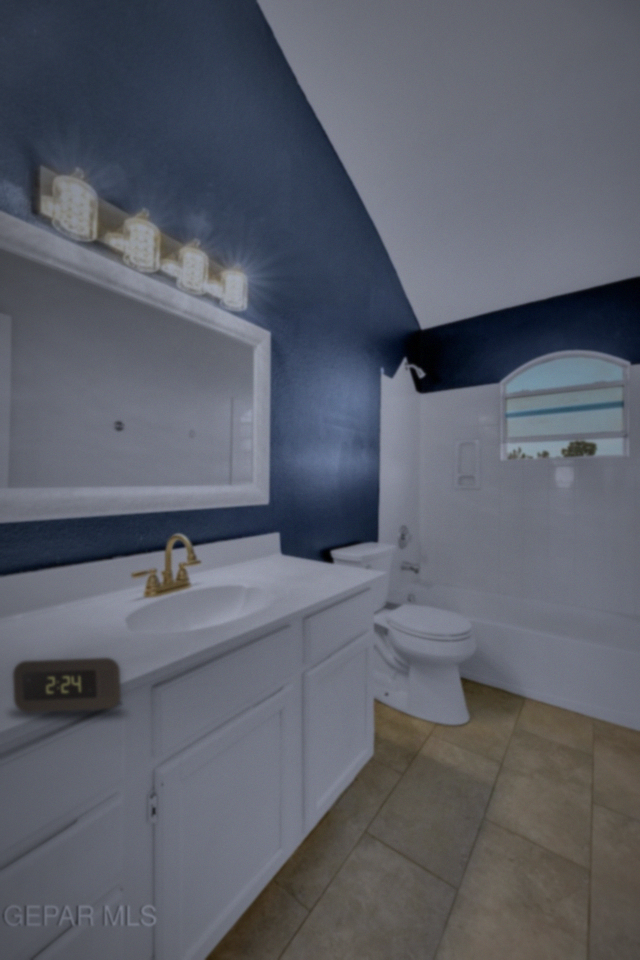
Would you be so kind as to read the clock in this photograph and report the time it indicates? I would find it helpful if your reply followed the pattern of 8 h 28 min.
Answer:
2 h 24 min
